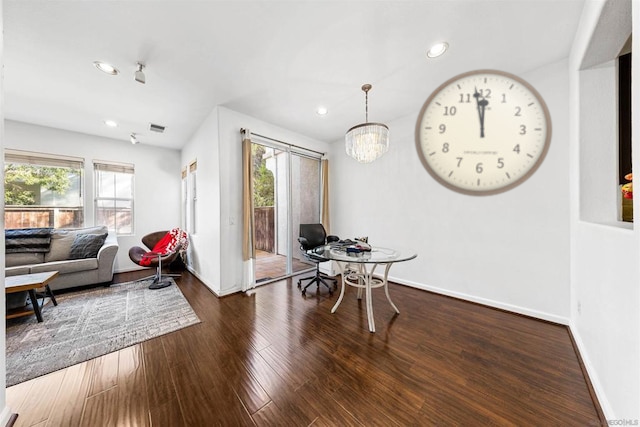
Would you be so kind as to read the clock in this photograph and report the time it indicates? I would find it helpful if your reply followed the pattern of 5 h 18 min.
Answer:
11 h 58 min
